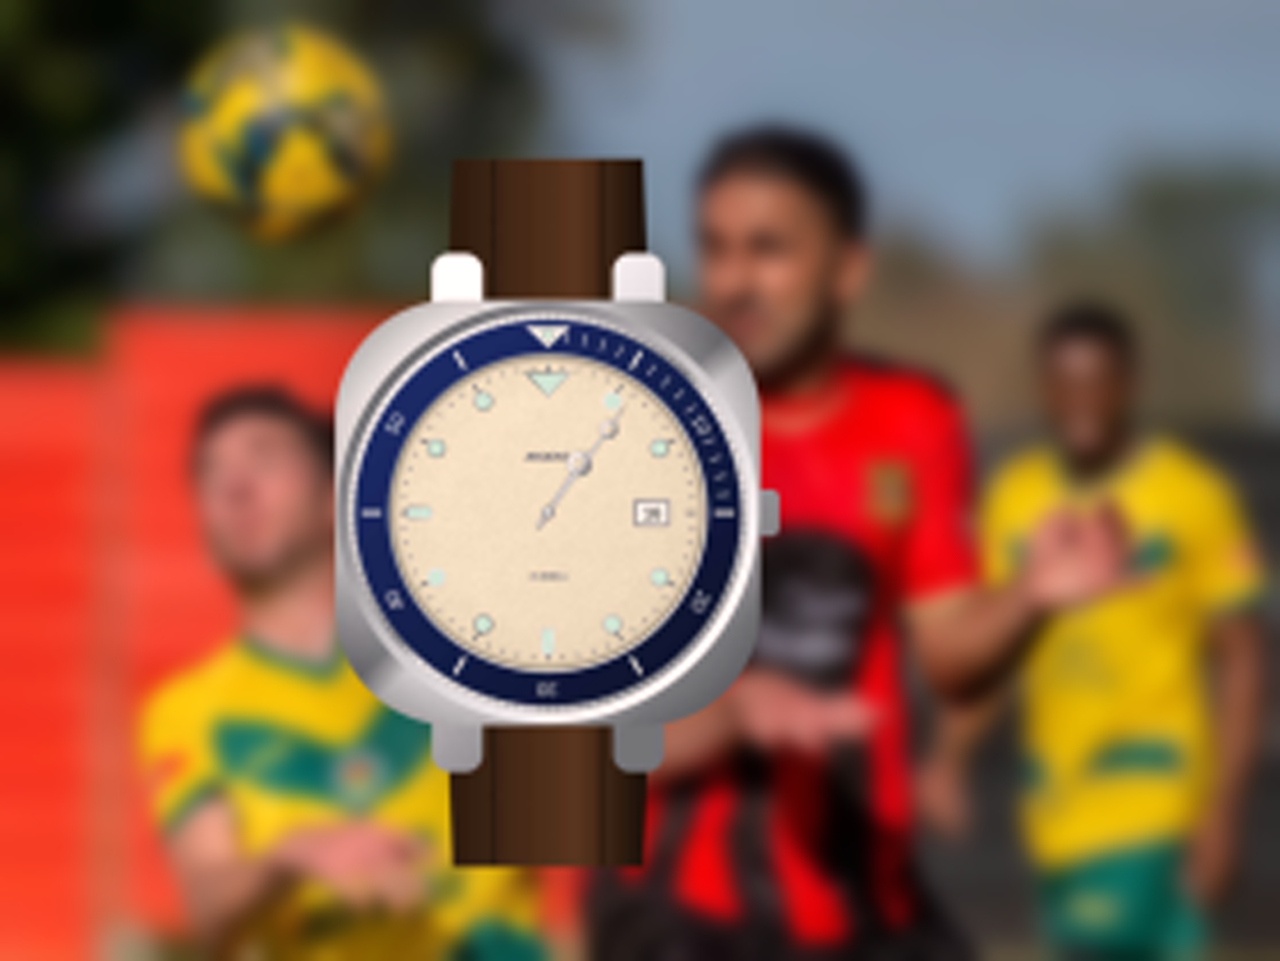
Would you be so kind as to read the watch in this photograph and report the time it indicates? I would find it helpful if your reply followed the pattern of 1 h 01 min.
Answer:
1 h 06 min
